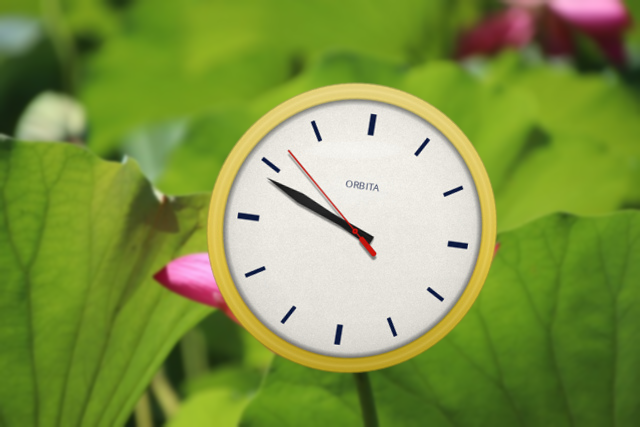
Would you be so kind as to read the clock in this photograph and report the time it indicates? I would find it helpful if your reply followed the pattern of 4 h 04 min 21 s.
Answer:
9 h 48 min 52 s
